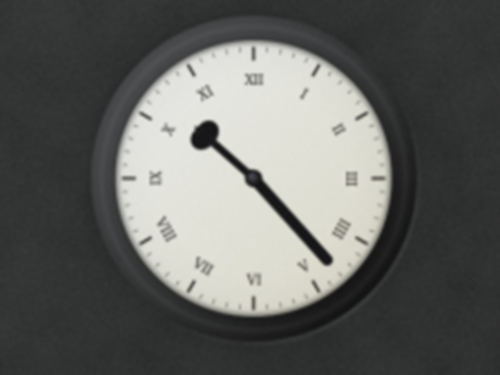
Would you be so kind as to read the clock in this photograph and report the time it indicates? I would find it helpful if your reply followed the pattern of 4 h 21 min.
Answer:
10 h 23 min
